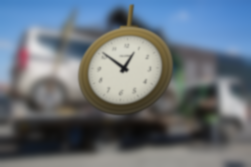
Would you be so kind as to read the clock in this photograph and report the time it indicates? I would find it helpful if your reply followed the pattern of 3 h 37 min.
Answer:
12 h 51 min
